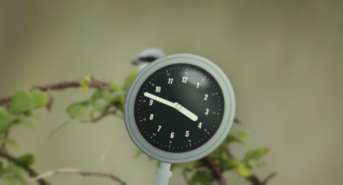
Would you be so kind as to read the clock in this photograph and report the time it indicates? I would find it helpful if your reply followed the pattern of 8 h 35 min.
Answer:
3 h 47 min
